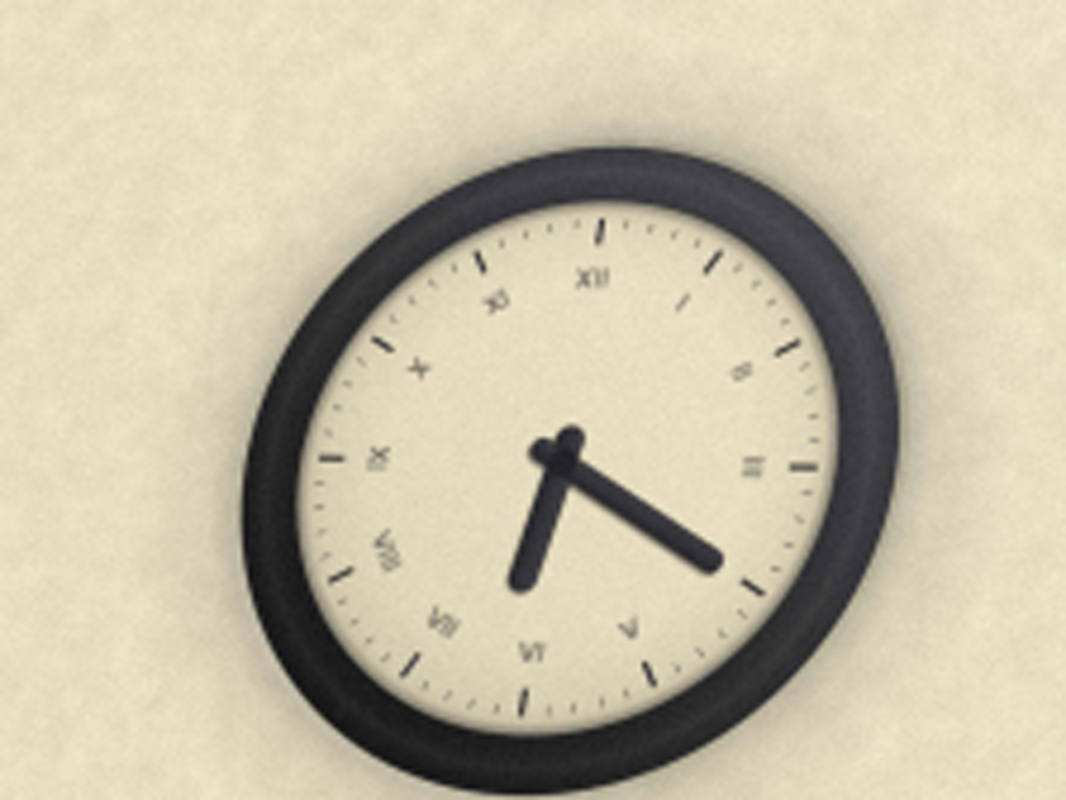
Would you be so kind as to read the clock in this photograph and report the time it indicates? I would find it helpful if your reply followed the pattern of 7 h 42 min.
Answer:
6 h 20 min
